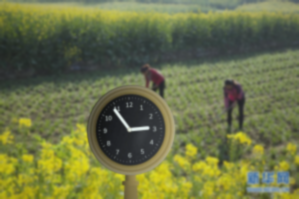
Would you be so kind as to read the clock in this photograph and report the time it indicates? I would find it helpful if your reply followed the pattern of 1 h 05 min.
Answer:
2 h 54 min
